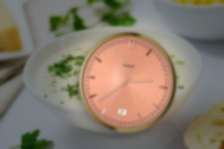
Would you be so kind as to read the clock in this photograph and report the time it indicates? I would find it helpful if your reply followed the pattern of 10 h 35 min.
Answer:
2 h 38 min
